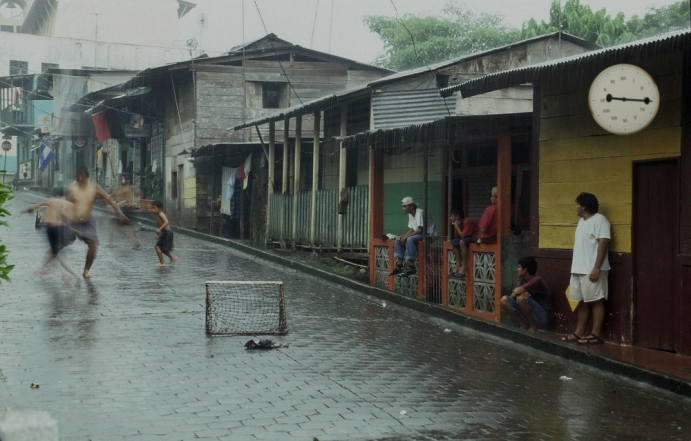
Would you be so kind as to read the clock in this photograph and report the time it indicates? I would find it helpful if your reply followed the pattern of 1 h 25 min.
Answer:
9 h 16 min
